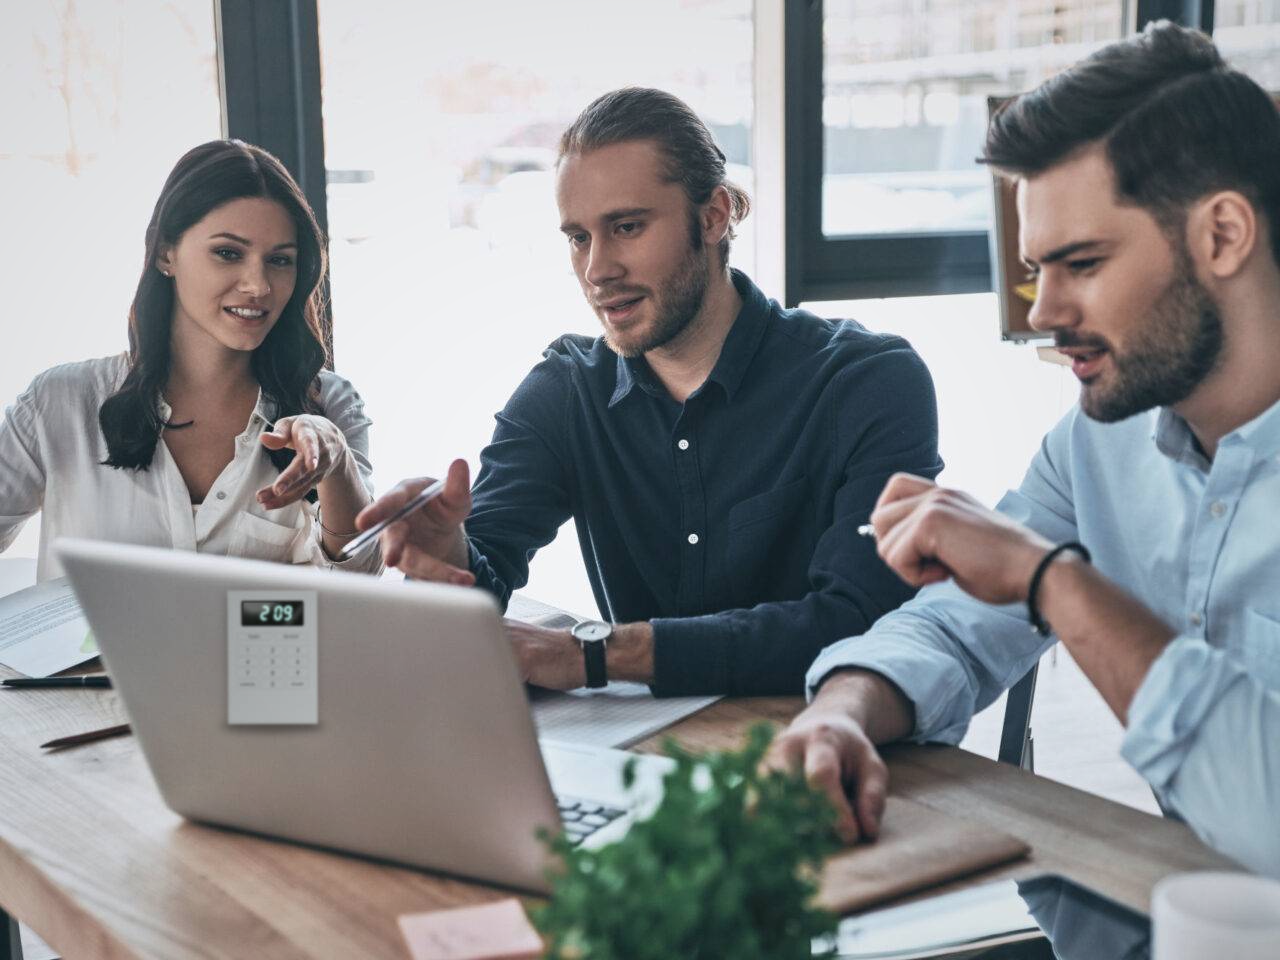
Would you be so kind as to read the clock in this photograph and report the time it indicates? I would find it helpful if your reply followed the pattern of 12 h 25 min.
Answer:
2 h 09 min
